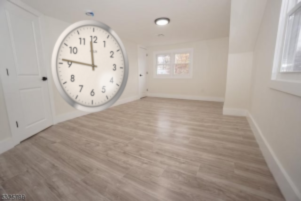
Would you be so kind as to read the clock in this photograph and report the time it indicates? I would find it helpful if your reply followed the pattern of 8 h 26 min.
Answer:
11 h 46 min
